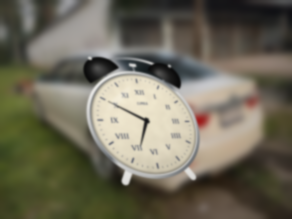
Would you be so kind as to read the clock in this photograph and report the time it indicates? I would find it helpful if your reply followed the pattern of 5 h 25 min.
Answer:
6 h 50 min
